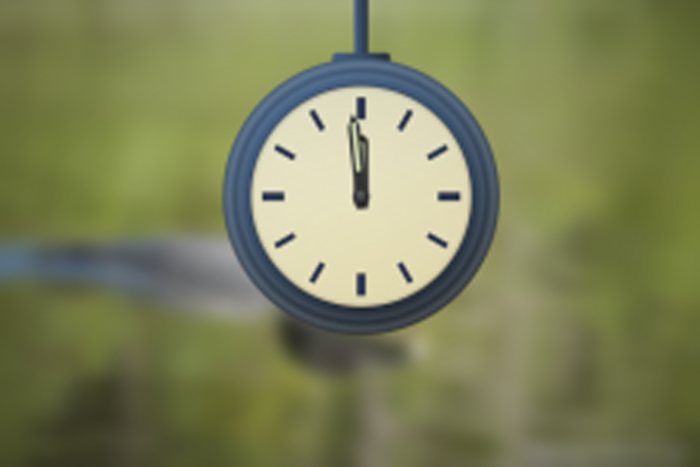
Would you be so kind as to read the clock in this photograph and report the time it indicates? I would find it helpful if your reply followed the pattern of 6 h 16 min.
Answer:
11 h 59 min
